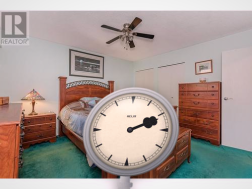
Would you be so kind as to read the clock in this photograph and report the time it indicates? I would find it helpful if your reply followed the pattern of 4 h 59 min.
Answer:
2 h 11 min
